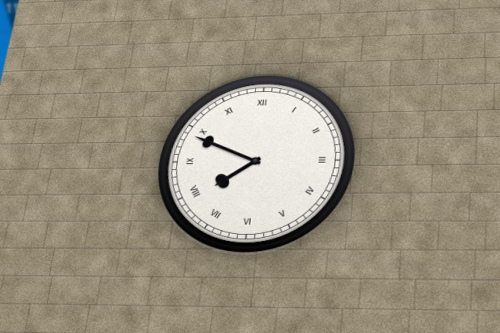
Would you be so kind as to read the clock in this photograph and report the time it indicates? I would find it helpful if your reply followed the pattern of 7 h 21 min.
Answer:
7 h 49 min
